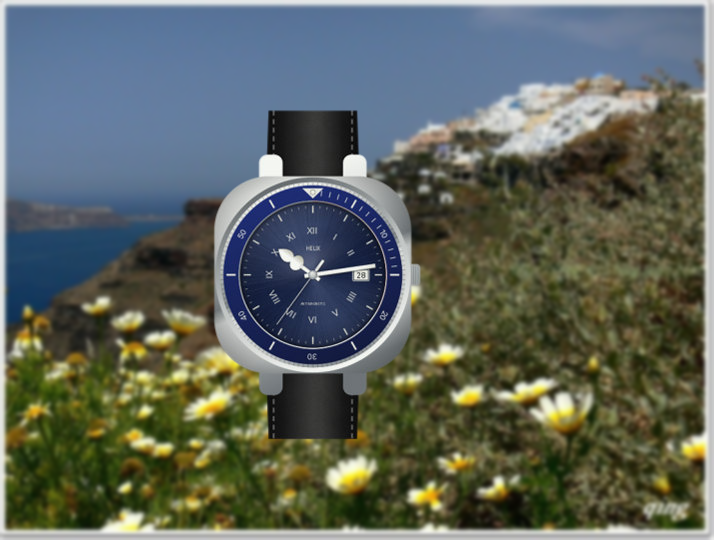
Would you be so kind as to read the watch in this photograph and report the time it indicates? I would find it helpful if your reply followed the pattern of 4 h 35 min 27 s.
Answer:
10 h 13 min 36 s
